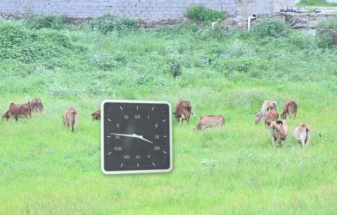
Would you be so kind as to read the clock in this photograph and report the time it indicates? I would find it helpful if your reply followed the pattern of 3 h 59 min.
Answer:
3 h 46 min
